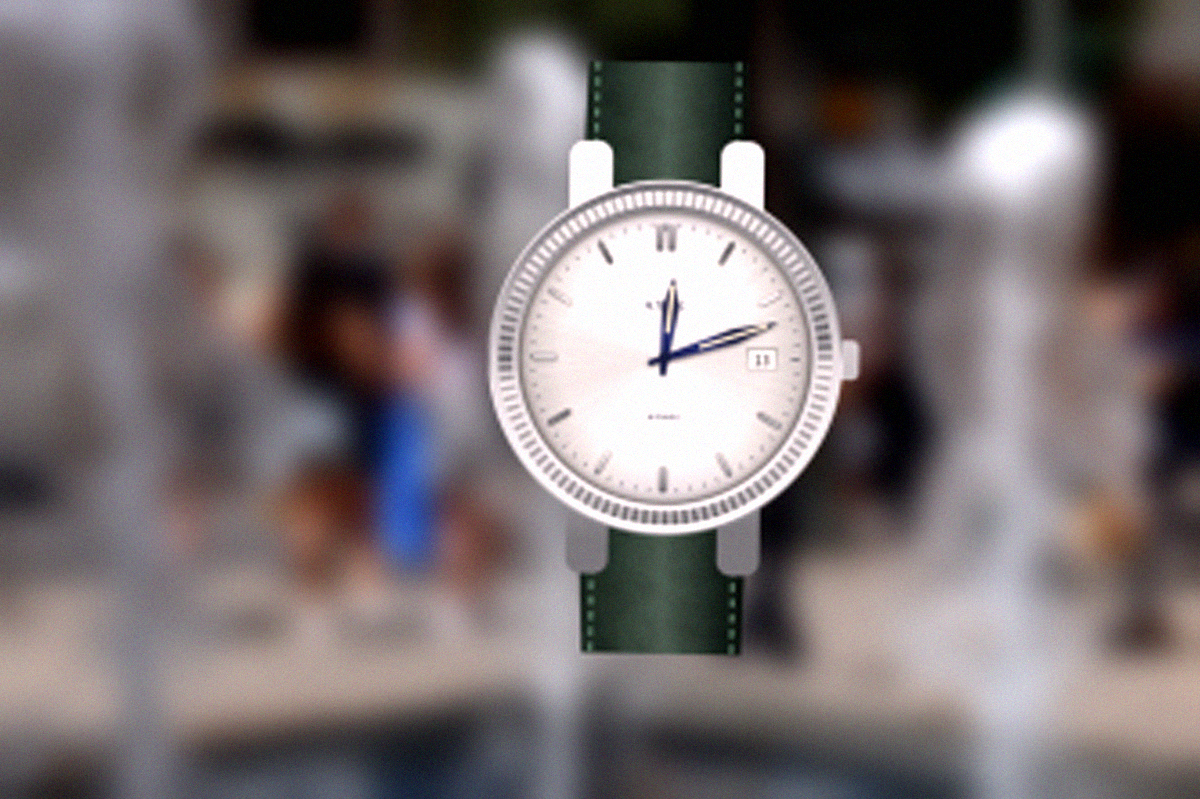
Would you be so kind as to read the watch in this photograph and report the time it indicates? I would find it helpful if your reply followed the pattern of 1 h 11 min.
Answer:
12 h 12 min
